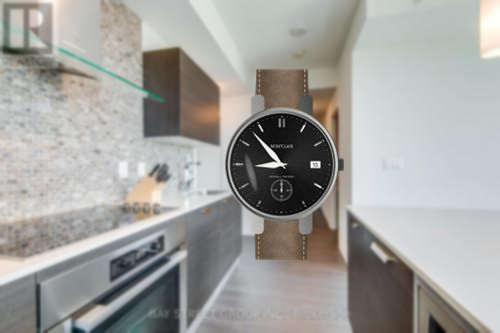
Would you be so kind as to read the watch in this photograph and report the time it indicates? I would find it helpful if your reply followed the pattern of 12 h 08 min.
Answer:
8 h 53 min
